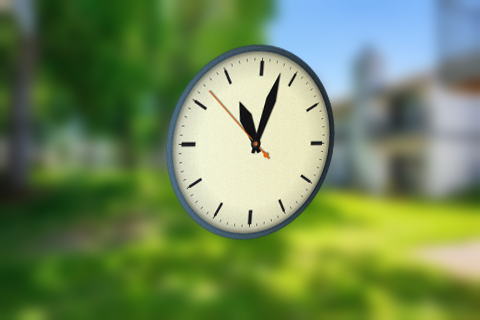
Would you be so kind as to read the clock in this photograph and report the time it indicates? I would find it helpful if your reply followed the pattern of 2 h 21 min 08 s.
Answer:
11 h 02 min 52 s
